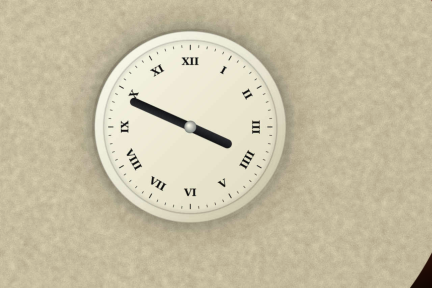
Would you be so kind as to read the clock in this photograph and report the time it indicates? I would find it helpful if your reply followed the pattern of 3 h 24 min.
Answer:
3 h 49 min
